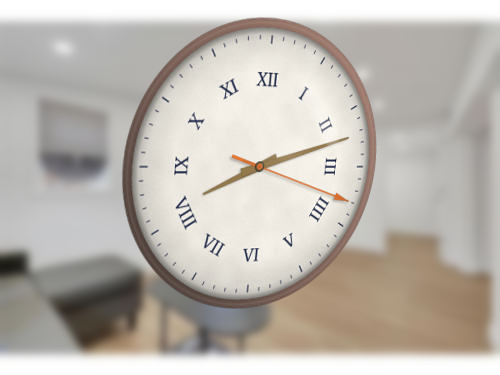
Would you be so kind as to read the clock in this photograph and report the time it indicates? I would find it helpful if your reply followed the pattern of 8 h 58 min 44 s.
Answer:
8 h 12 min 18 s
